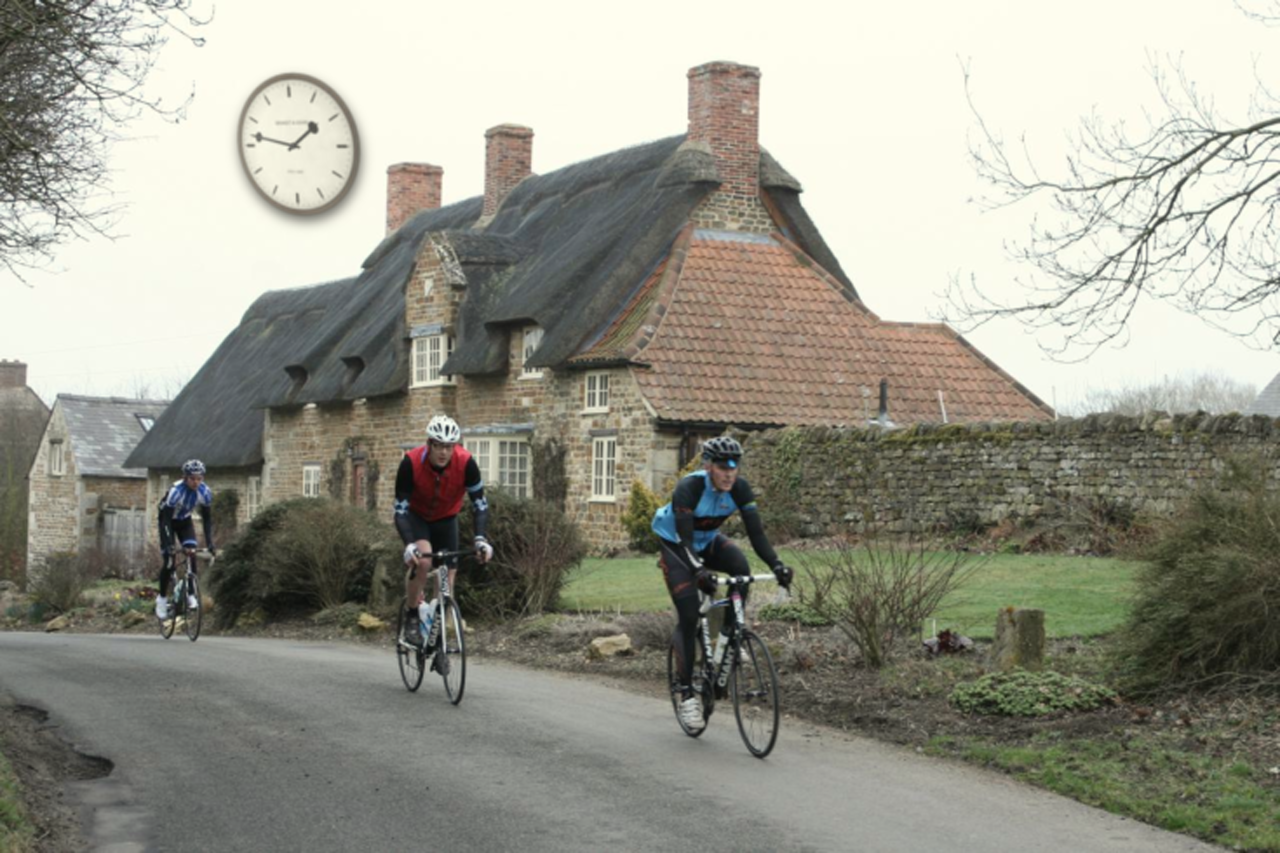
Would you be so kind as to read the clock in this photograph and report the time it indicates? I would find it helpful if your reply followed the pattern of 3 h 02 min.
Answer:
1 h 47 min
